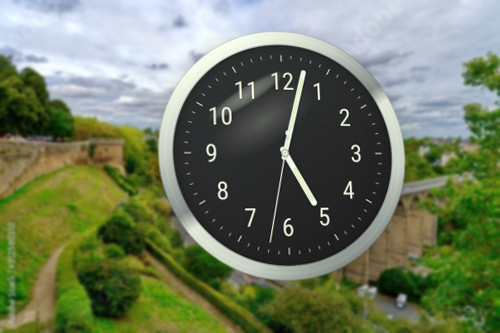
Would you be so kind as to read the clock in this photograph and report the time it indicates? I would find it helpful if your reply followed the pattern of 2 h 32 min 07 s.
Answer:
5 h 02 min 32 s
